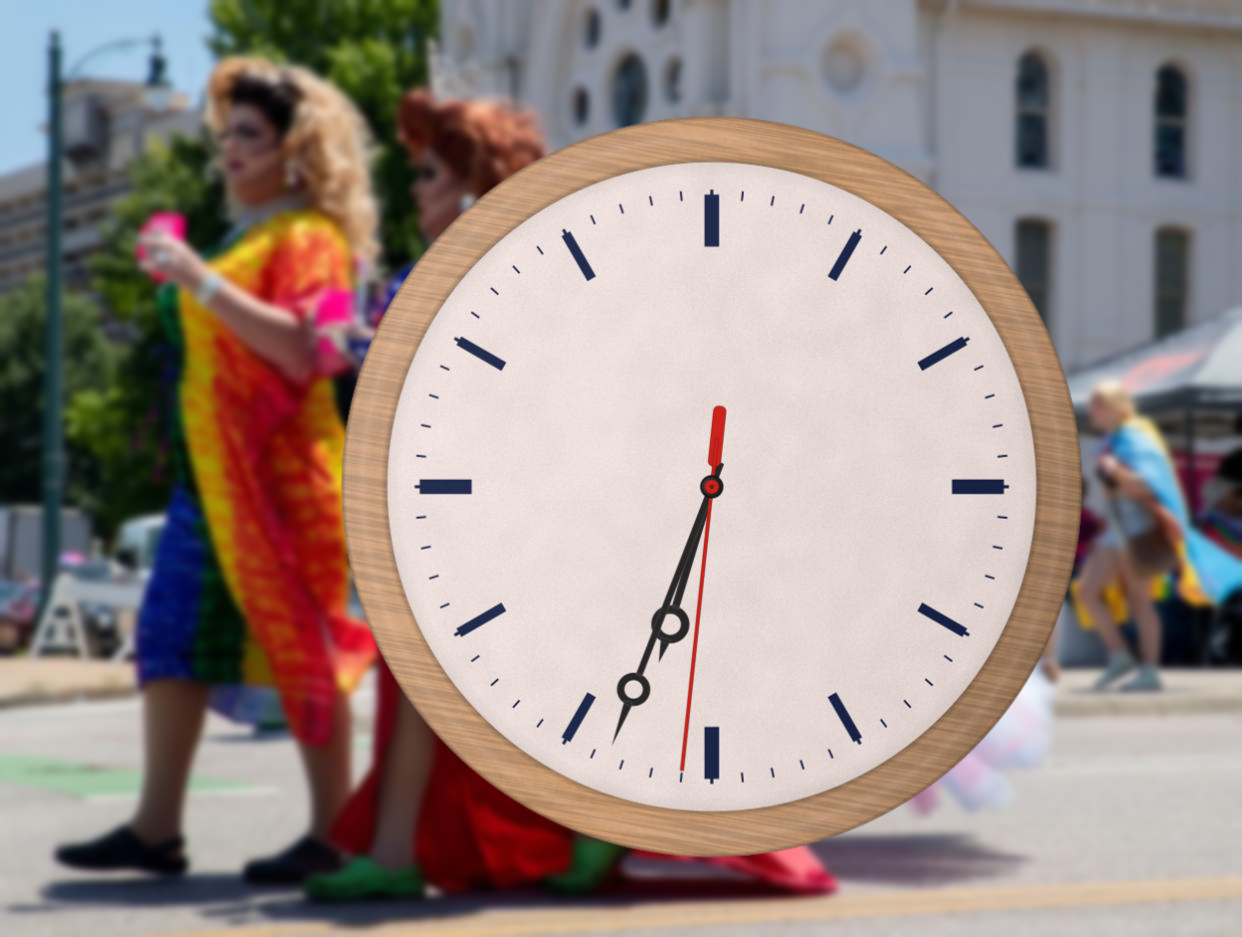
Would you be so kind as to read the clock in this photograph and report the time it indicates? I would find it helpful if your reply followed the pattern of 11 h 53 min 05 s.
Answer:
6 h 33 min 31 s
